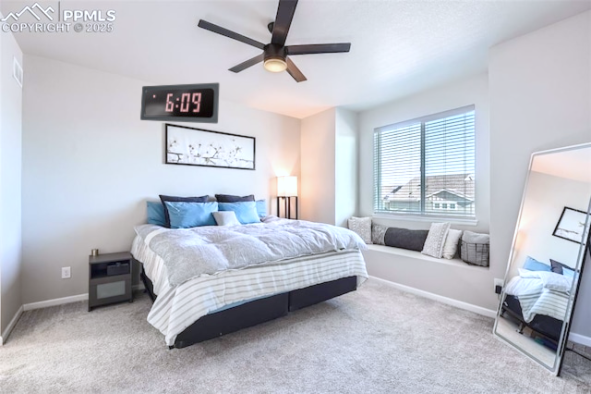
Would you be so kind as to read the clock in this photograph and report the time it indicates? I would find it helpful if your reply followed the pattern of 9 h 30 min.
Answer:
6 h 09 min
